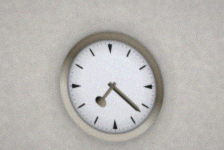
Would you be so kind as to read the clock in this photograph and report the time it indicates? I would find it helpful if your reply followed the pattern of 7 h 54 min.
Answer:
7 h 22 min
